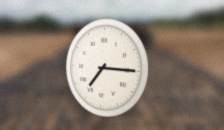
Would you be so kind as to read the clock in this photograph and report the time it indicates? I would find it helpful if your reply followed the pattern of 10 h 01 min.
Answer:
7 h 15 min
